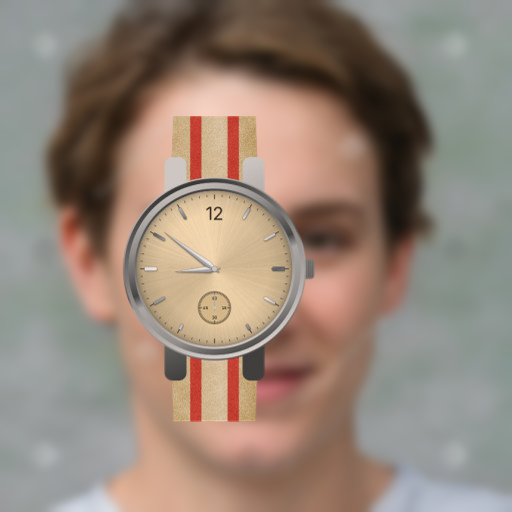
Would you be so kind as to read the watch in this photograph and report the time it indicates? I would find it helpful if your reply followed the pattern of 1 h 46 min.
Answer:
8 h 51 min
